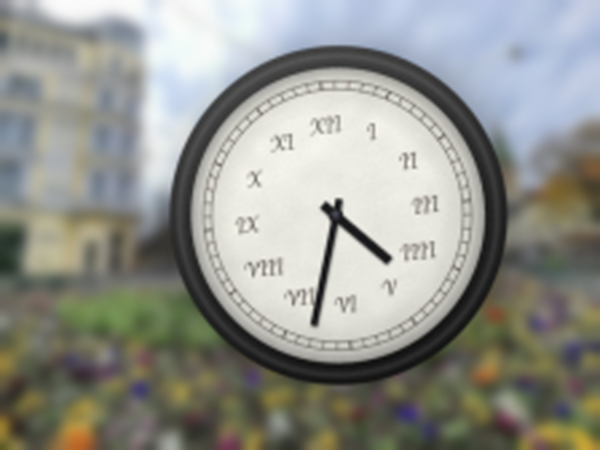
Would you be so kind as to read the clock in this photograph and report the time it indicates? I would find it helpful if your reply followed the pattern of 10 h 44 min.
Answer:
4 h 33 min
